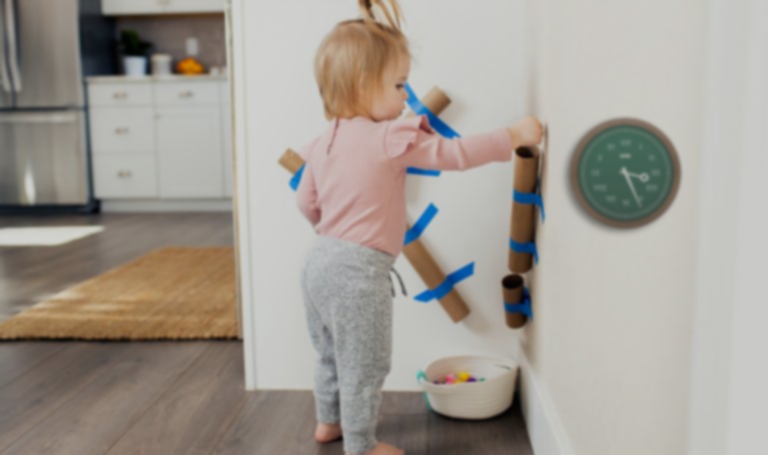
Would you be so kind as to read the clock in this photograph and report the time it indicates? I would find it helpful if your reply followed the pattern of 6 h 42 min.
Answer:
3 h 26 min
